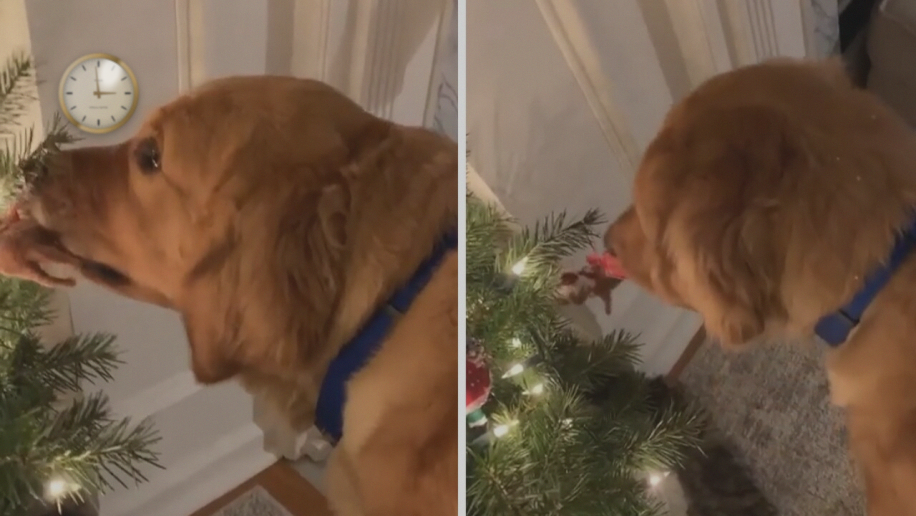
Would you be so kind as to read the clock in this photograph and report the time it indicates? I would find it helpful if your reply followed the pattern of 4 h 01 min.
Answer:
2 h 59 min
